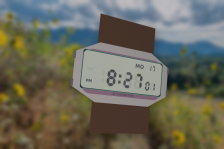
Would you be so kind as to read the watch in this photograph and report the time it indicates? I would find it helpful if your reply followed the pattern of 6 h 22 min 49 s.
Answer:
8 h 27 min 01 s
